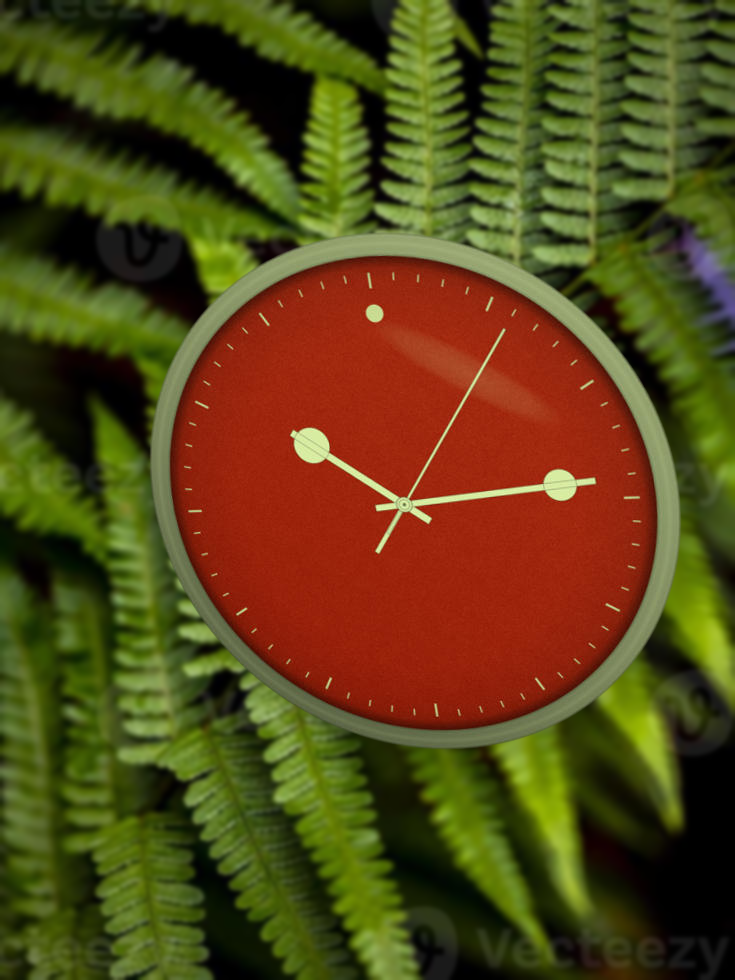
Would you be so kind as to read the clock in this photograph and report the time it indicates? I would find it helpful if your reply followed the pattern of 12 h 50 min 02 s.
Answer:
10 h 14 min 06 s
